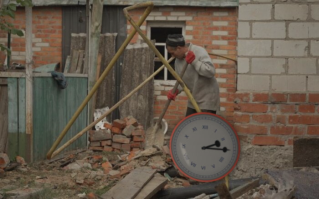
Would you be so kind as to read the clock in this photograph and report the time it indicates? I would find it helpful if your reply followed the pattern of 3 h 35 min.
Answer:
2 h 15 min
